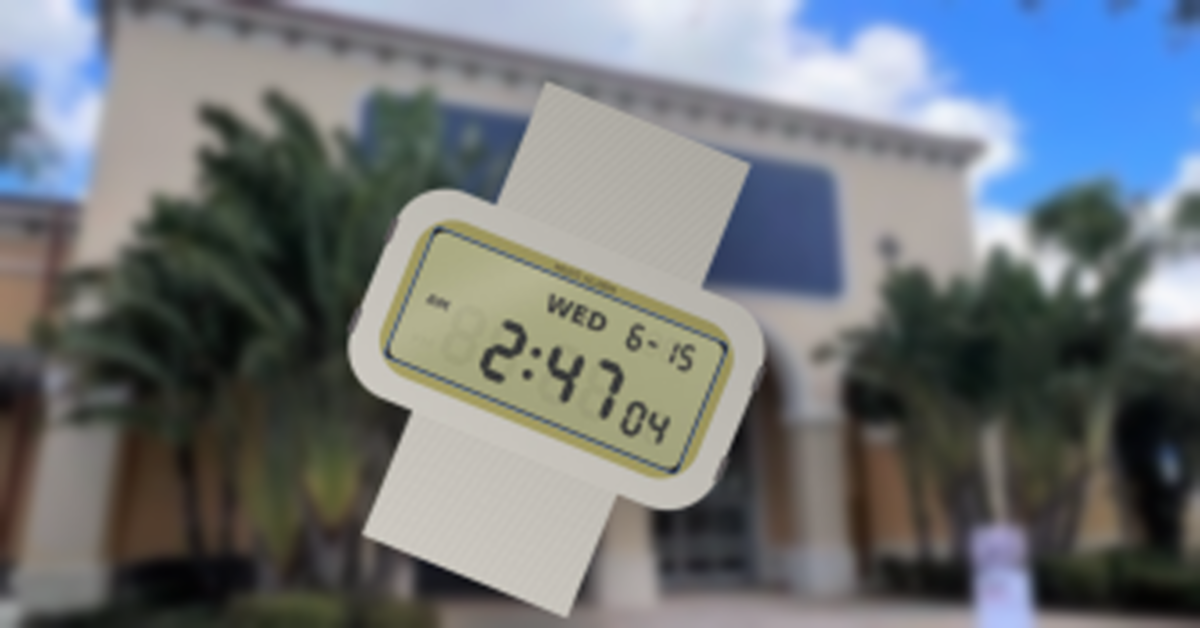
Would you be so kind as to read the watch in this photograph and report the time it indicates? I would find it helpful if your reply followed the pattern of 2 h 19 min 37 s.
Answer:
2 h 47 min 04 s
